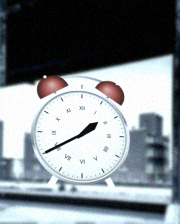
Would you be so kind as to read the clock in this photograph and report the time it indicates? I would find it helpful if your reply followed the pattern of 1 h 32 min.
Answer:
1 h 40 min
